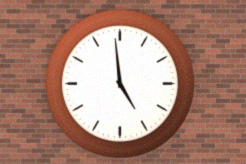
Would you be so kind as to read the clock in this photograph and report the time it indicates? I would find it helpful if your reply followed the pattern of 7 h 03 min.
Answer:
4 h 59 min
